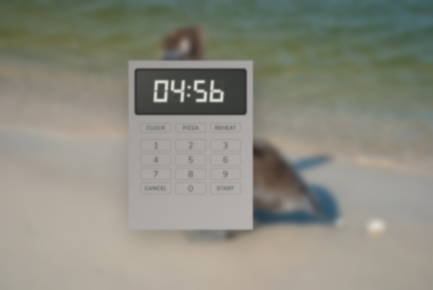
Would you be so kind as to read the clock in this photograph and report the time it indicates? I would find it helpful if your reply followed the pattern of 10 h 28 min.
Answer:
4 h 56 min
